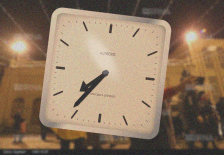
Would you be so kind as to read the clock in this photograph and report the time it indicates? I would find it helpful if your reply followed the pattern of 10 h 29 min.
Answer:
7 h 36 min
